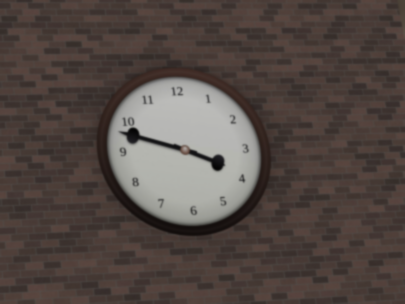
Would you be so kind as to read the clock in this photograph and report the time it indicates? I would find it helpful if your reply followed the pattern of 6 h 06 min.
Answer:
3 h 48 min
